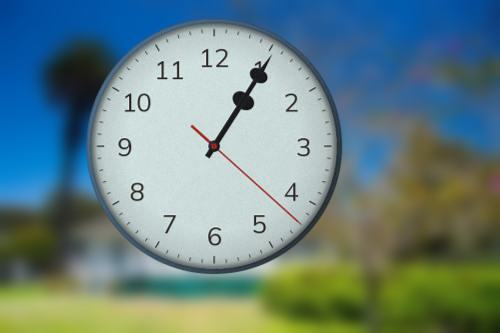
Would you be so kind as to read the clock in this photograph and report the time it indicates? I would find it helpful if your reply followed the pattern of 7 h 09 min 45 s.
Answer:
1 h 05 min 22 s
